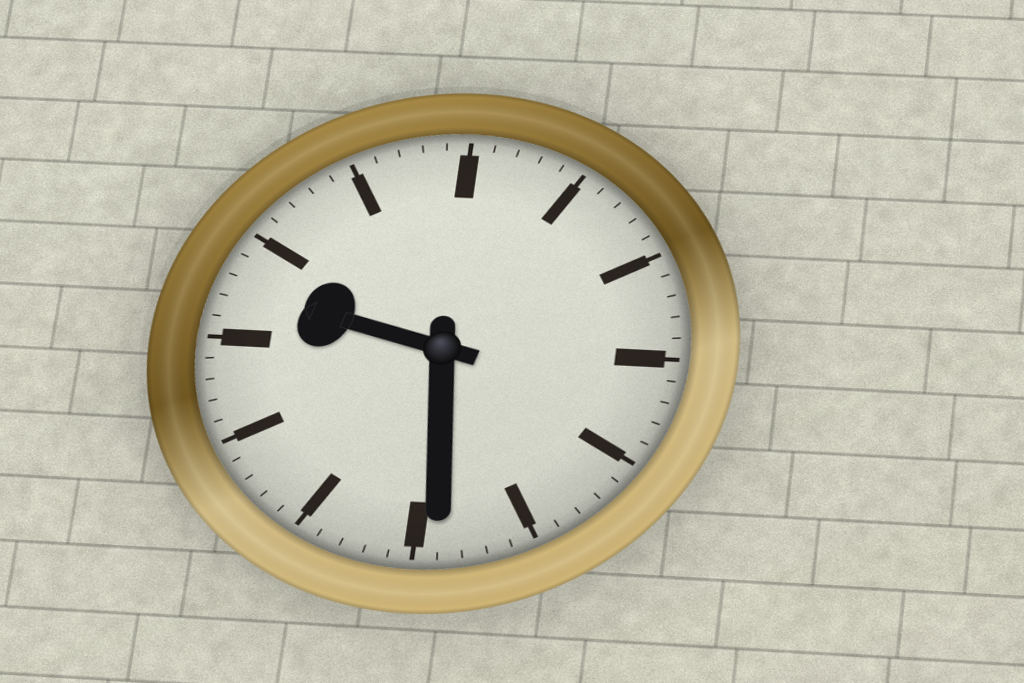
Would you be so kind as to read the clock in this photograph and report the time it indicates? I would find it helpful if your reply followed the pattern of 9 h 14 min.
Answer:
9 h 29 min
